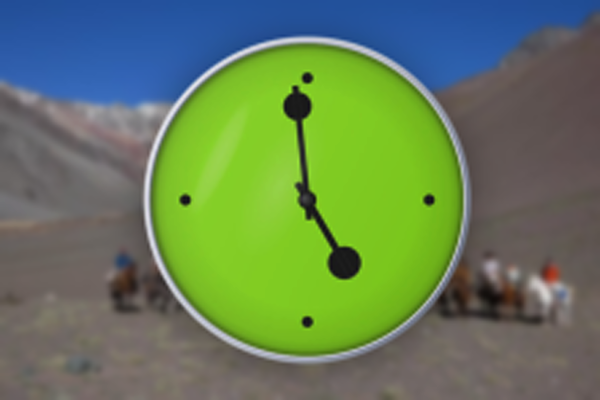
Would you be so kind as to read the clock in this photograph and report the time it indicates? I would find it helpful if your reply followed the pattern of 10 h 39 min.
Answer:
4 h 59 min
